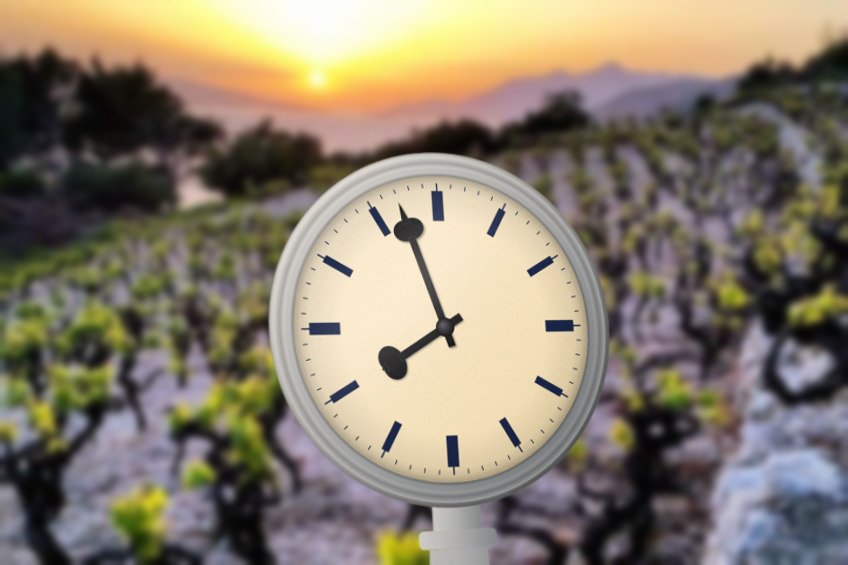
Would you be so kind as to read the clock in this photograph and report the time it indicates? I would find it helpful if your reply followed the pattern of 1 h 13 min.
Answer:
7 h 57 min
